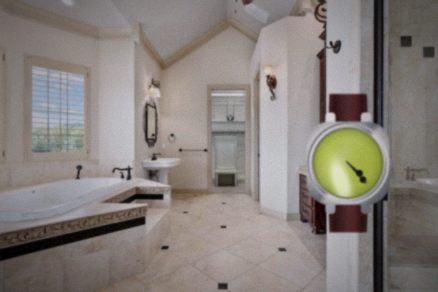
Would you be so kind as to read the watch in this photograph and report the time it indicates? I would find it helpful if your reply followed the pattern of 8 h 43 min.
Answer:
4 h 23 min
